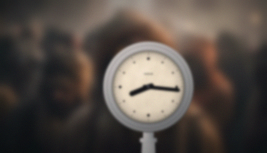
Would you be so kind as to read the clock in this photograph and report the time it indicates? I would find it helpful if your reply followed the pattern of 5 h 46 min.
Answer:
8 h 16 min
